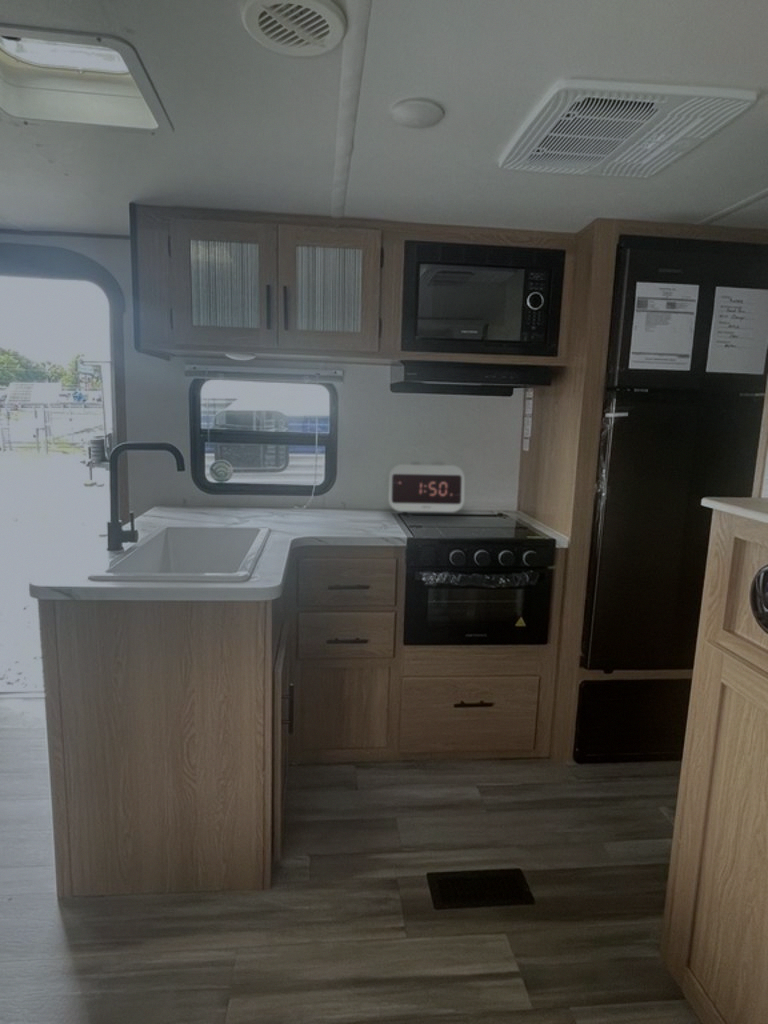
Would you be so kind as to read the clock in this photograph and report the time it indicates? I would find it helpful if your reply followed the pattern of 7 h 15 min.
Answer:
1 h 50 min
